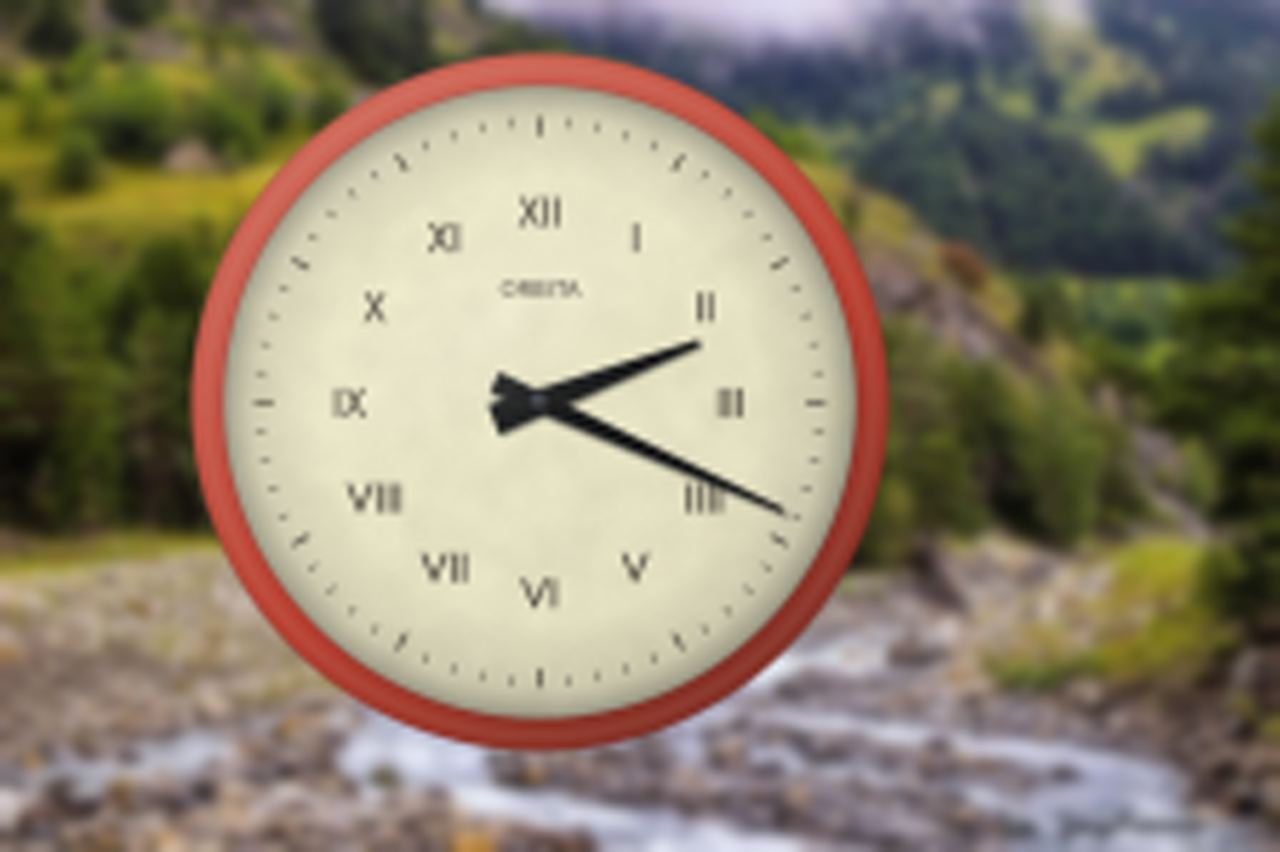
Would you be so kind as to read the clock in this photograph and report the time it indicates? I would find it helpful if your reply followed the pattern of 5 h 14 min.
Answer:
2 h 19 min
